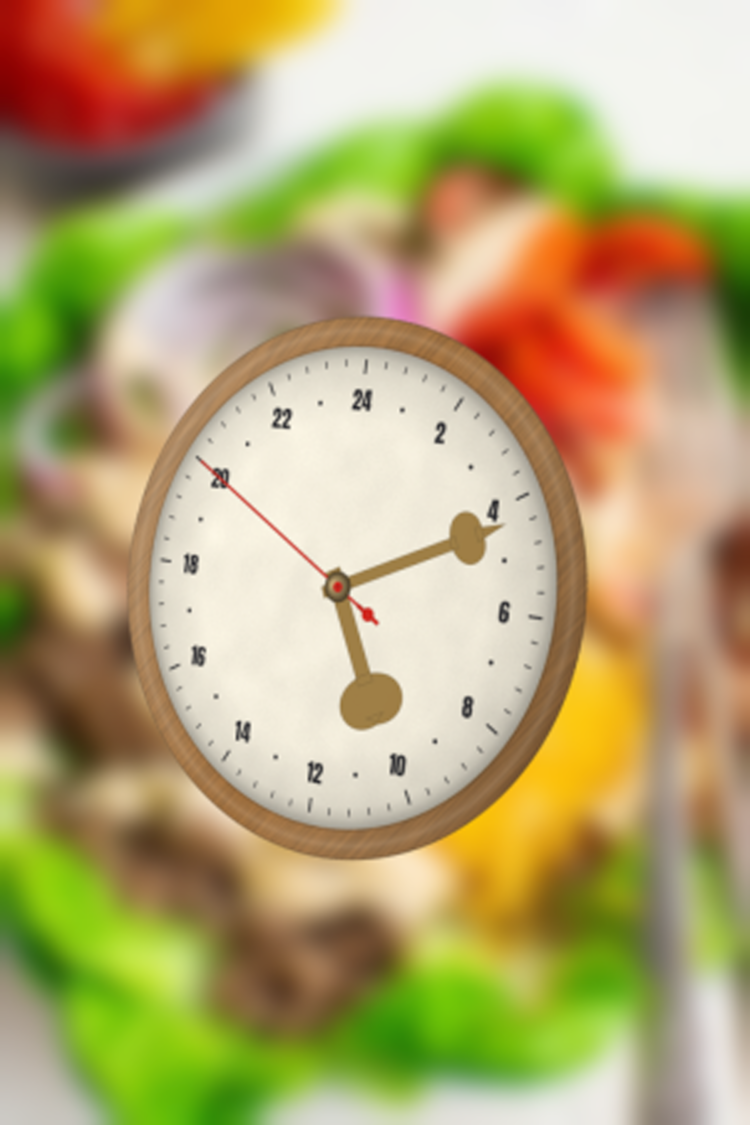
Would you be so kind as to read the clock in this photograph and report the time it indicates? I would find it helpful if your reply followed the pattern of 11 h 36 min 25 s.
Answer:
10 h 10 min 50 s
